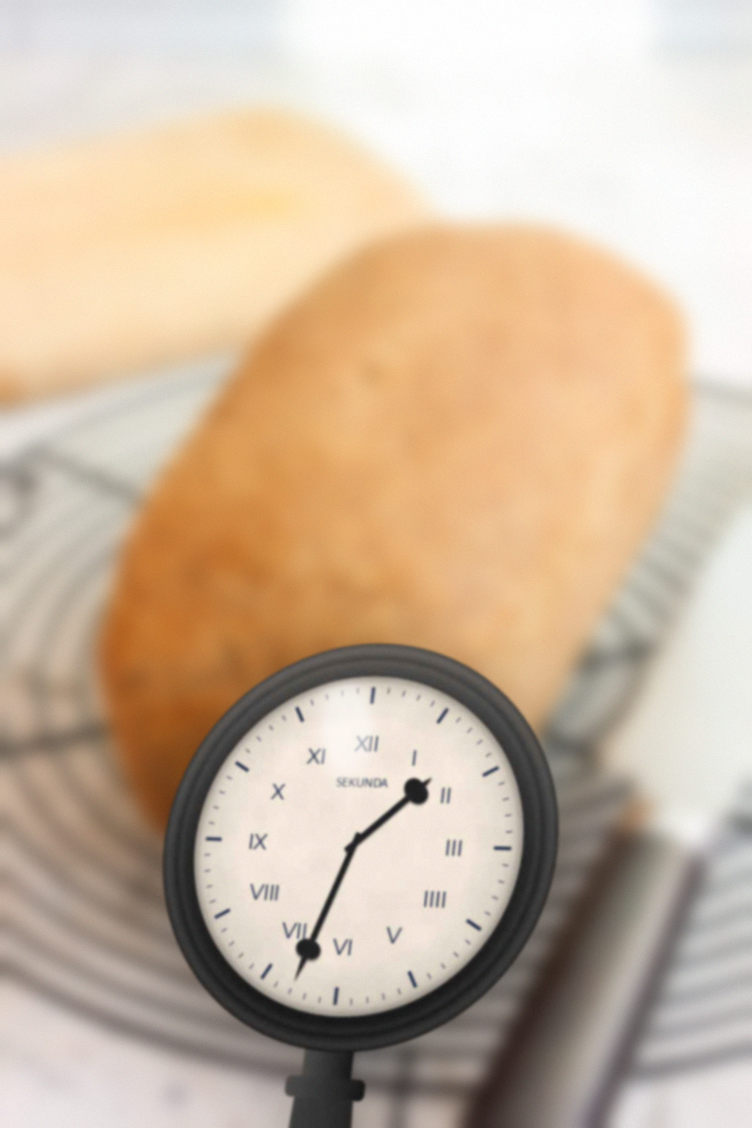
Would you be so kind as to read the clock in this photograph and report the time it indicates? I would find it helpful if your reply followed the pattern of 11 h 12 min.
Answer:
1 h 33 min
